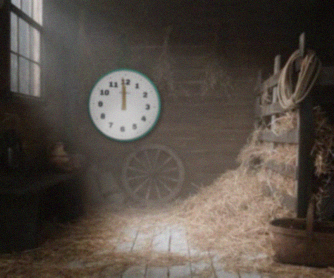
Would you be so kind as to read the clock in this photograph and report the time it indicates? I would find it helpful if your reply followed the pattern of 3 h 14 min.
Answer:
11 h 59 min
